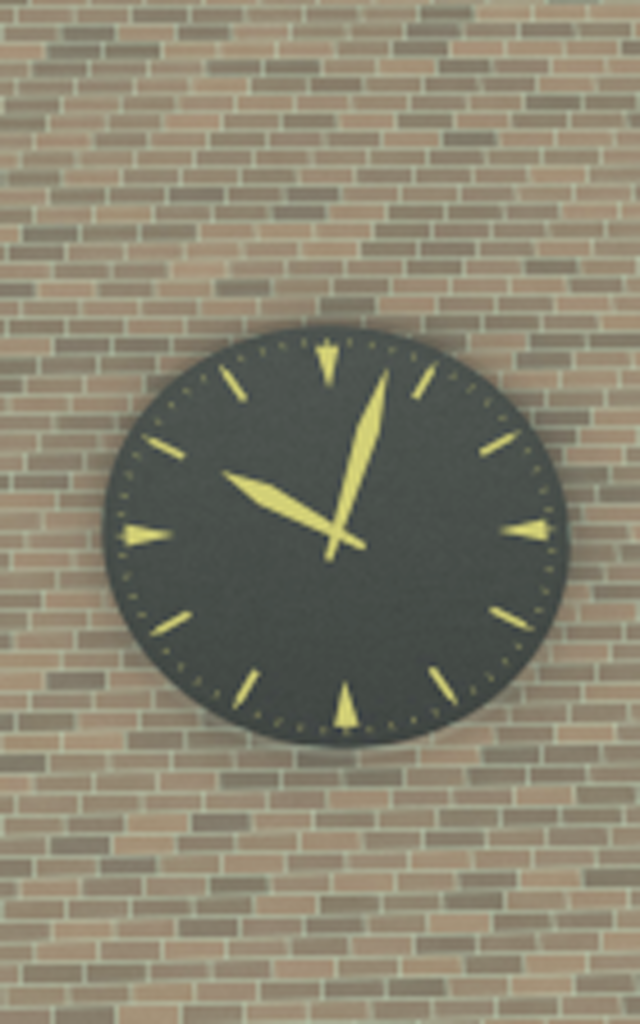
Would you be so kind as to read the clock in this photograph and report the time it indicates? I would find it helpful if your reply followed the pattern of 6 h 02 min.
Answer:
10 h 03 min
